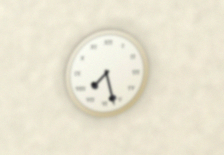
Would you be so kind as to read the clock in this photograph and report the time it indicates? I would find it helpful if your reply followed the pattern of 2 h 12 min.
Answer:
7 h 27 min
